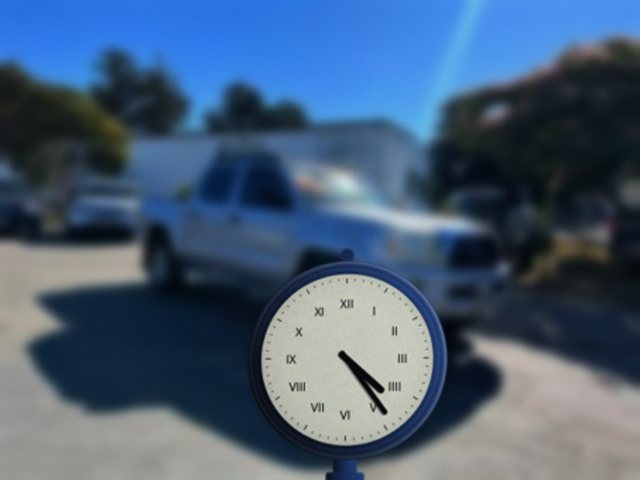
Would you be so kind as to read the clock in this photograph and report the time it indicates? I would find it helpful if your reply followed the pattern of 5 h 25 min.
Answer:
4 h 24 min
